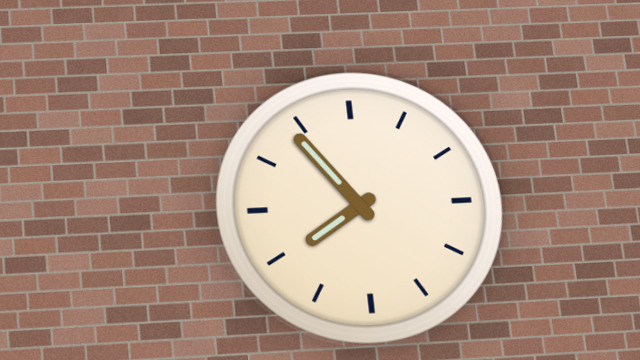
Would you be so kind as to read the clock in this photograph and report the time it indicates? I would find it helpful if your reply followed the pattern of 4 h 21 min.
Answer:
7 h 54 min
